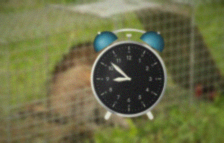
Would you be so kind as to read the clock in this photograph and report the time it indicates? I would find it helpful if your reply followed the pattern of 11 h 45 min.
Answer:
8 h 52 min
